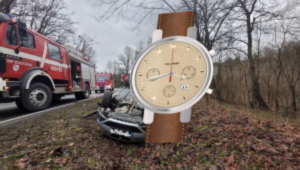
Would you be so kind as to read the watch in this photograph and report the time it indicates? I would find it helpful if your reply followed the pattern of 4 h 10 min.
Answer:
3 h 43 min
